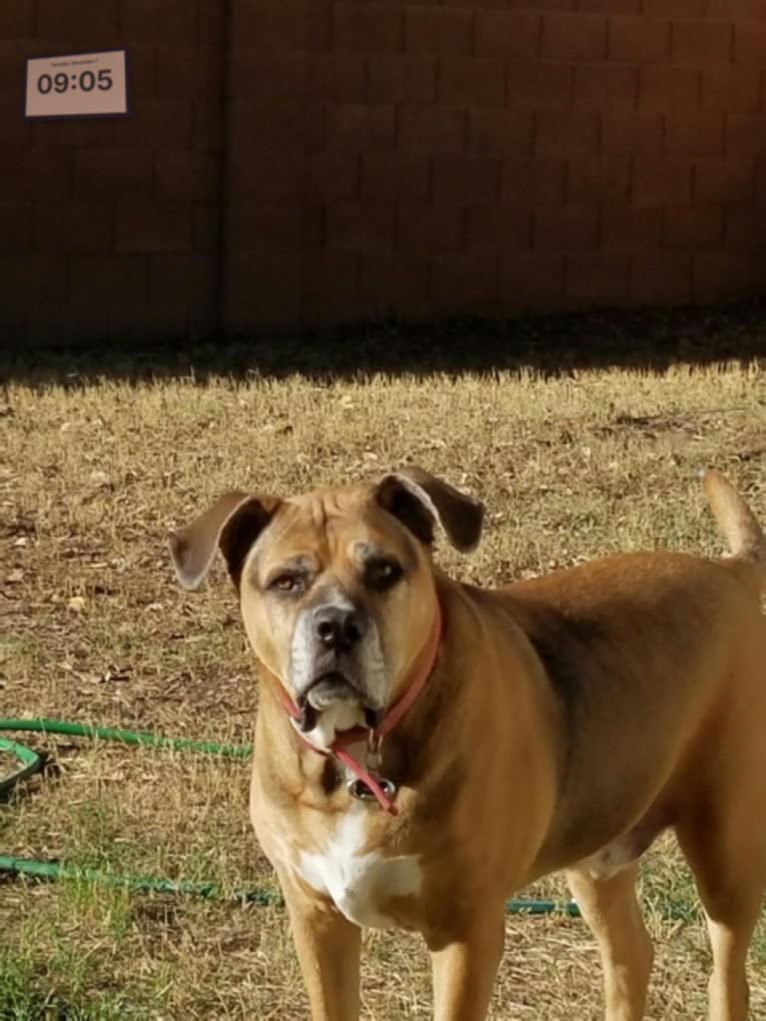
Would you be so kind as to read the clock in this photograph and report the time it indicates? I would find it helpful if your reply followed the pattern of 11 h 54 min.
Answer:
9 h 05 min
